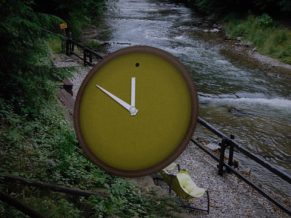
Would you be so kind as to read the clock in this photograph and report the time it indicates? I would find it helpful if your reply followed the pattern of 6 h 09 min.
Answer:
11 h 50 min
